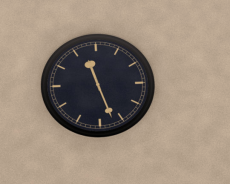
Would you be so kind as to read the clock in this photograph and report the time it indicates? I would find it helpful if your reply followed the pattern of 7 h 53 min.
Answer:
11 h 27 min
